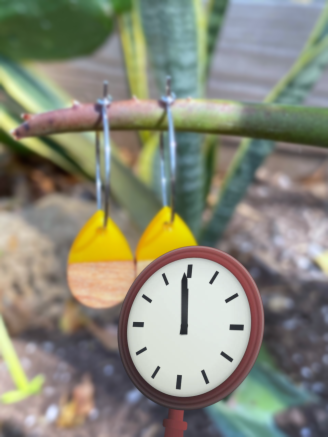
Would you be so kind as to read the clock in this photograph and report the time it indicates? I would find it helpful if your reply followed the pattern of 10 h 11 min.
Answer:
11 h 59 min
